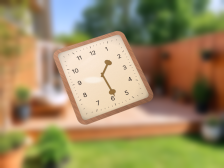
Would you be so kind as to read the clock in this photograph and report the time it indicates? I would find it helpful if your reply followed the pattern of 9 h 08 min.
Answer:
1 h 29 min
